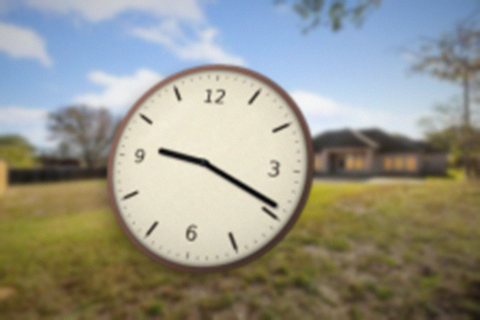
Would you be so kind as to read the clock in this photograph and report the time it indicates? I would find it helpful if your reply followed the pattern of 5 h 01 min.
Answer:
9 h 19 min
